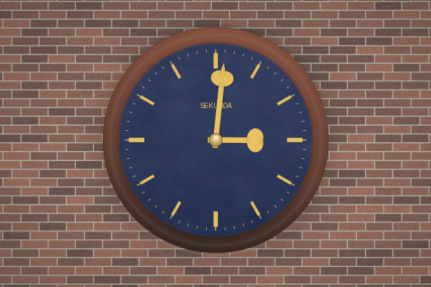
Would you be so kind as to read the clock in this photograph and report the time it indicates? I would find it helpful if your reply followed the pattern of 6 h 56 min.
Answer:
3 h 01 min
